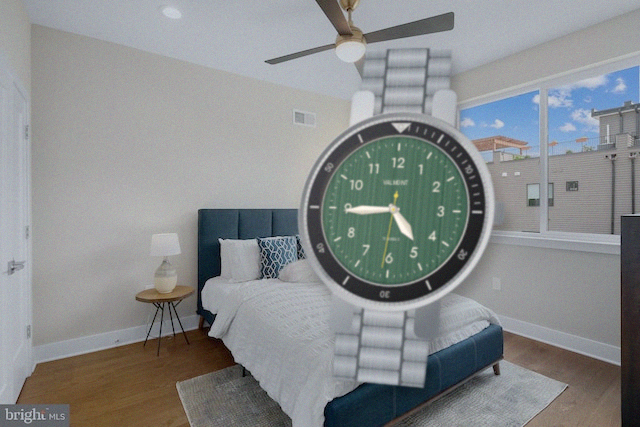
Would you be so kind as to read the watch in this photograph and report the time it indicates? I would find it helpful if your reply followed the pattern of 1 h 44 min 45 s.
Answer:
4 h 44 min 31 s
